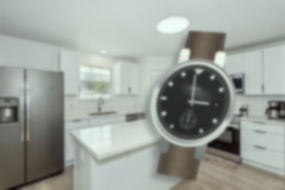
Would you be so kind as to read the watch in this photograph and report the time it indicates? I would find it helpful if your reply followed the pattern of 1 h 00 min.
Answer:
2 h 59 min
